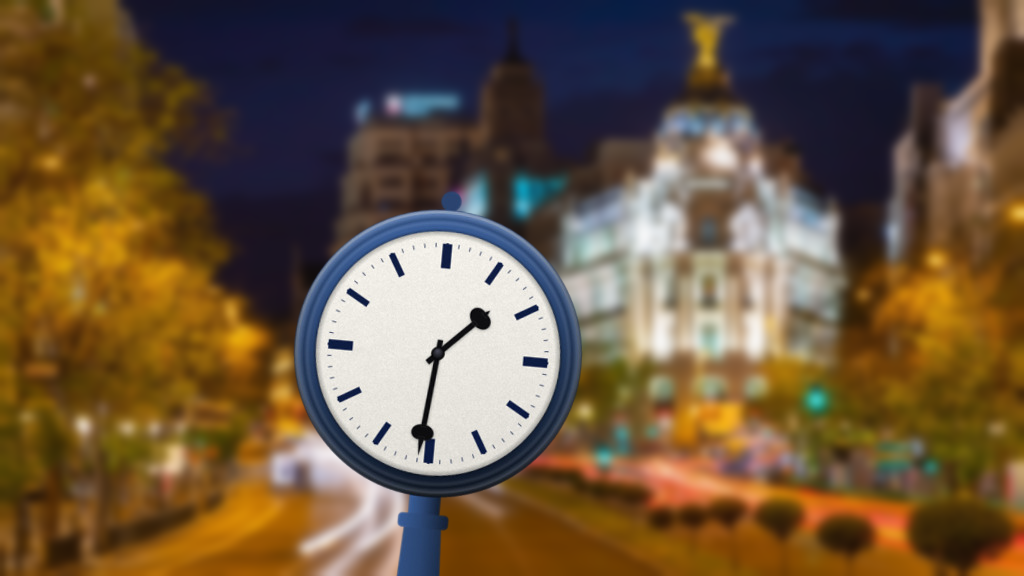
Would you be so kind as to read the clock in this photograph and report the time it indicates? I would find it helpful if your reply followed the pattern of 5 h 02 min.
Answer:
1 h 31 min
